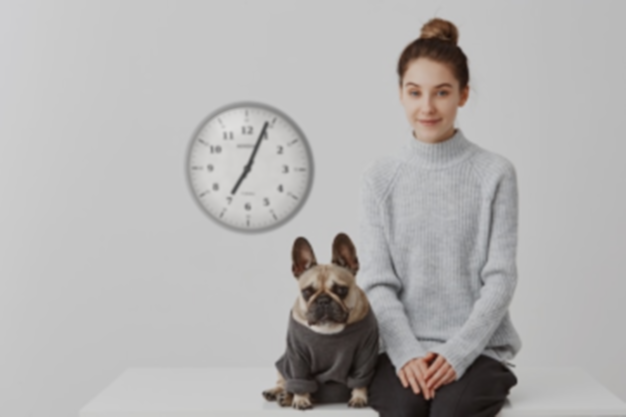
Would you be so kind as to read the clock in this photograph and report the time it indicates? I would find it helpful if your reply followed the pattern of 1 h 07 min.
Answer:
7 h 04 min
